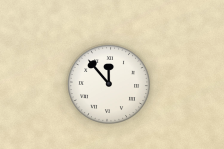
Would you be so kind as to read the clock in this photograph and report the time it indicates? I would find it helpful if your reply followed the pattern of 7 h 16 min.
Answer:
11 h 53 min
